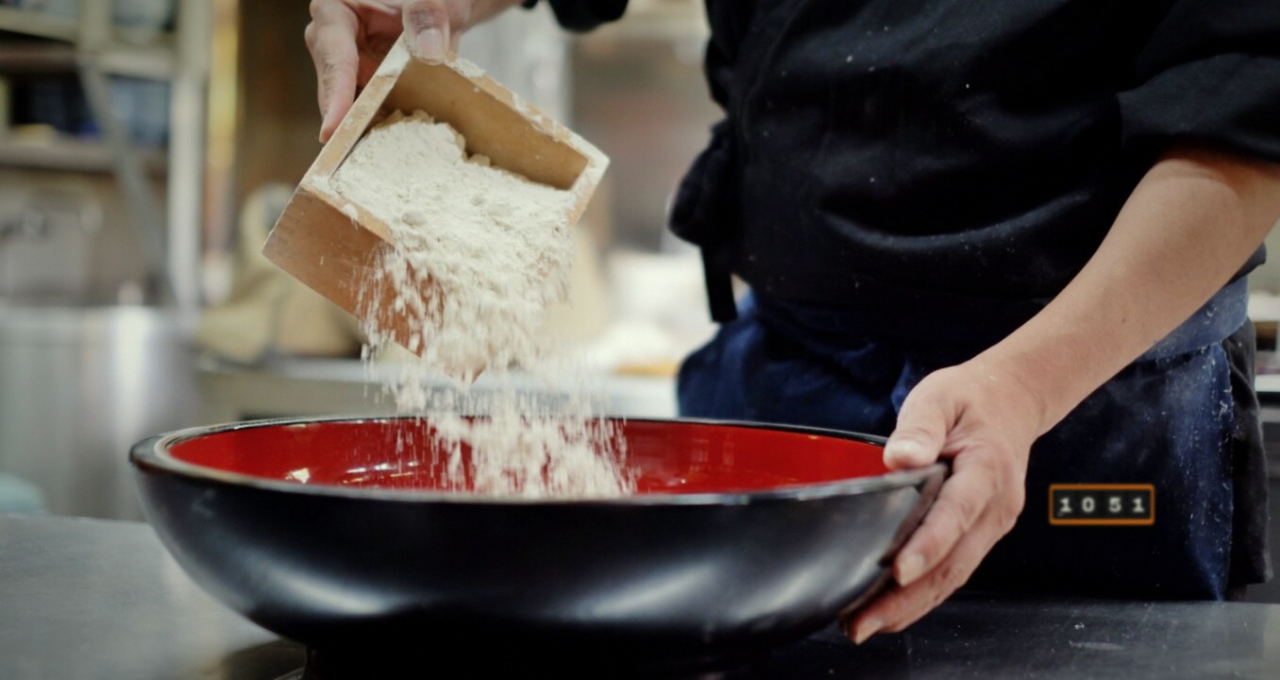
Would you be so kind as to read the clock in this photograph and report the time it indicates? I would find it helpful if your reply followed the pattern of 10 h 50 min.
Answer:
10 h 51 min
